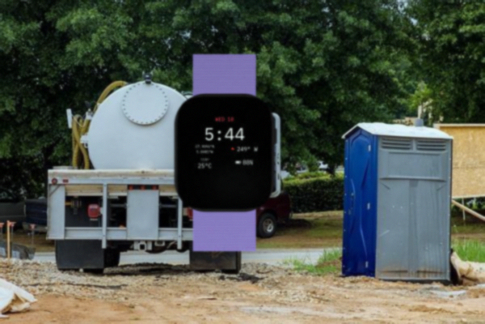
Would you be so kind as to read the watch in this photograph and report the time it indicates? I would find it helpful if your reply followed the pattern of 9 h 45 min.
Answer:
5 h 44 min
